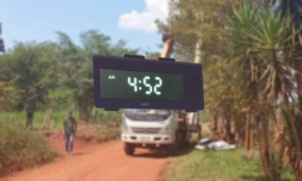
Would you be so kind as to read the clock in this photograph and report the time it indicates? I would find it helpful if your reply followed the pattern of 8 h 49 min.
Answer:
4 h 52 min
